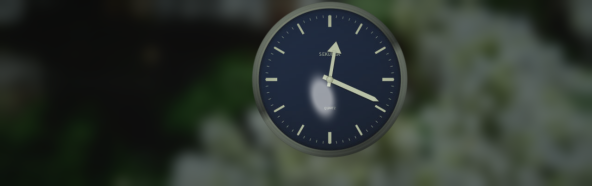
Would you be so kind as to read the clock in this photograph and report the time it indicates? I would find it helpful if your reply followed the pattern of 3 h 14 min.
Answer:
12 h 19 min
